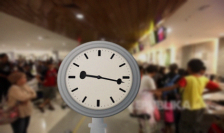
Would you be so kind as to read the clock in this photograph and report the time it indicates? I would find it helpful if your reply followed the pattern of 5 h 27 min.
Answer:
9 h 17 min
